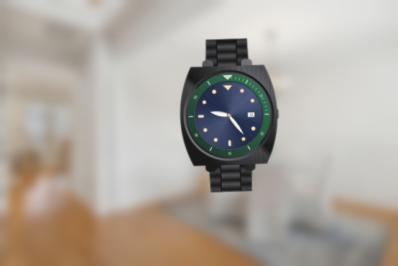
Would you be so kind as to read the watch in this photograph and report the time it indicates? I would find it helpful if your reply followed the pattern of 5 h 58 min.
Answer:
9 h 24 min
